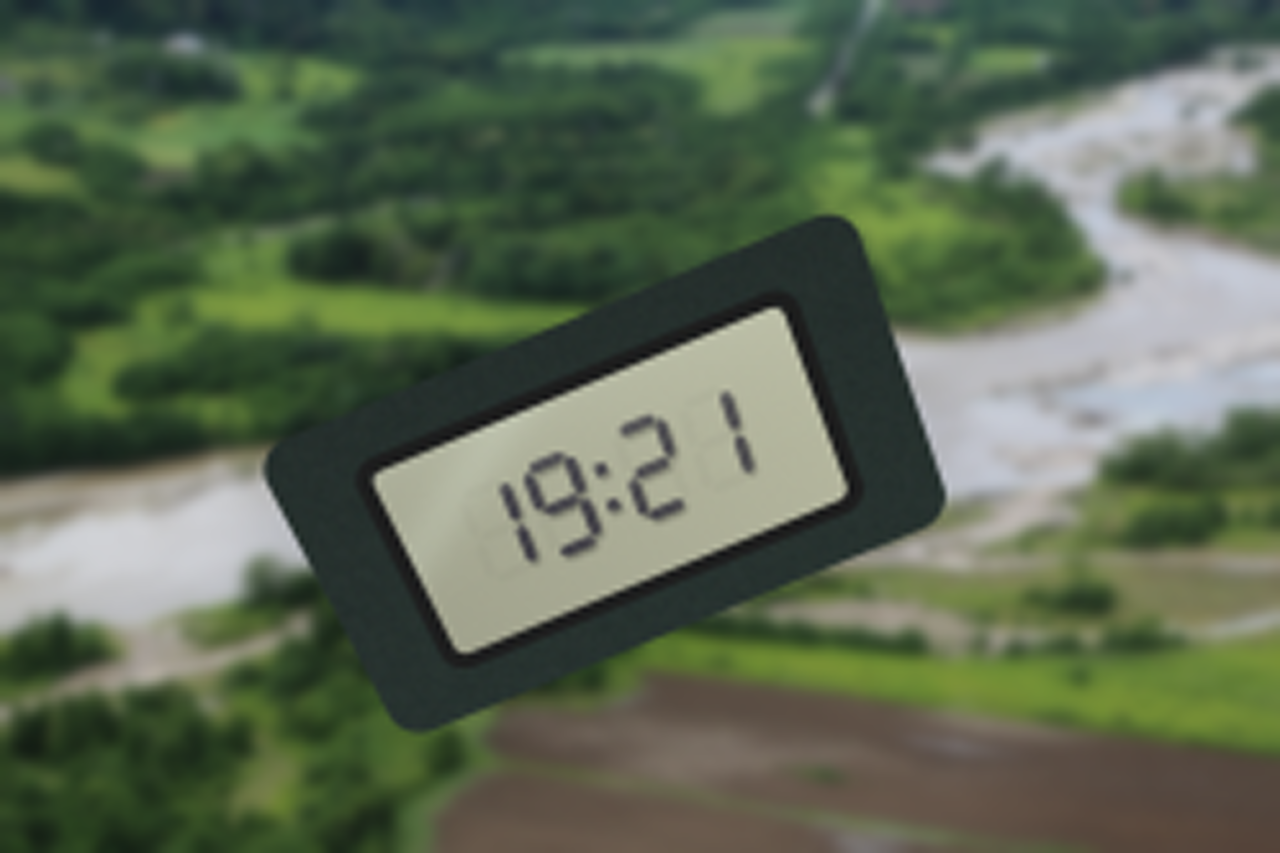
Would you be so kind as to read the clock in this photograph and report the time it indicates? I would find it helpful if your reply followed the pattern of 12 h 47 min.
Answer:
19 h 21 min
